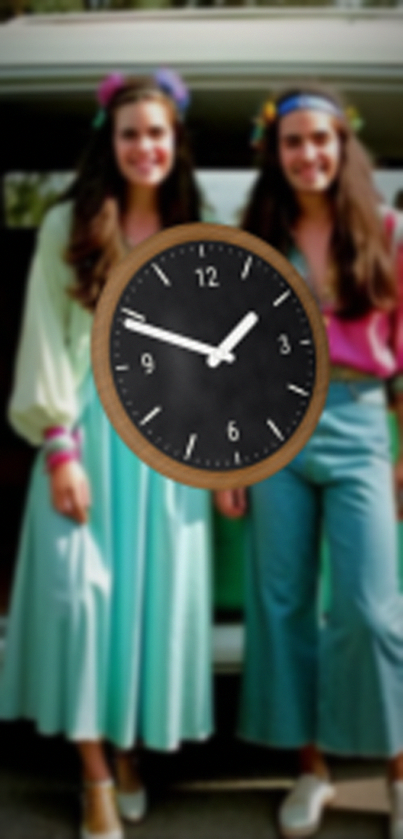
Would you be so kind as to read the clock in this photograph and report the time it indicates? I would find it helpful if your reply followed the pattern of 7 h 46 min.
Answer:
1 h 49 min
